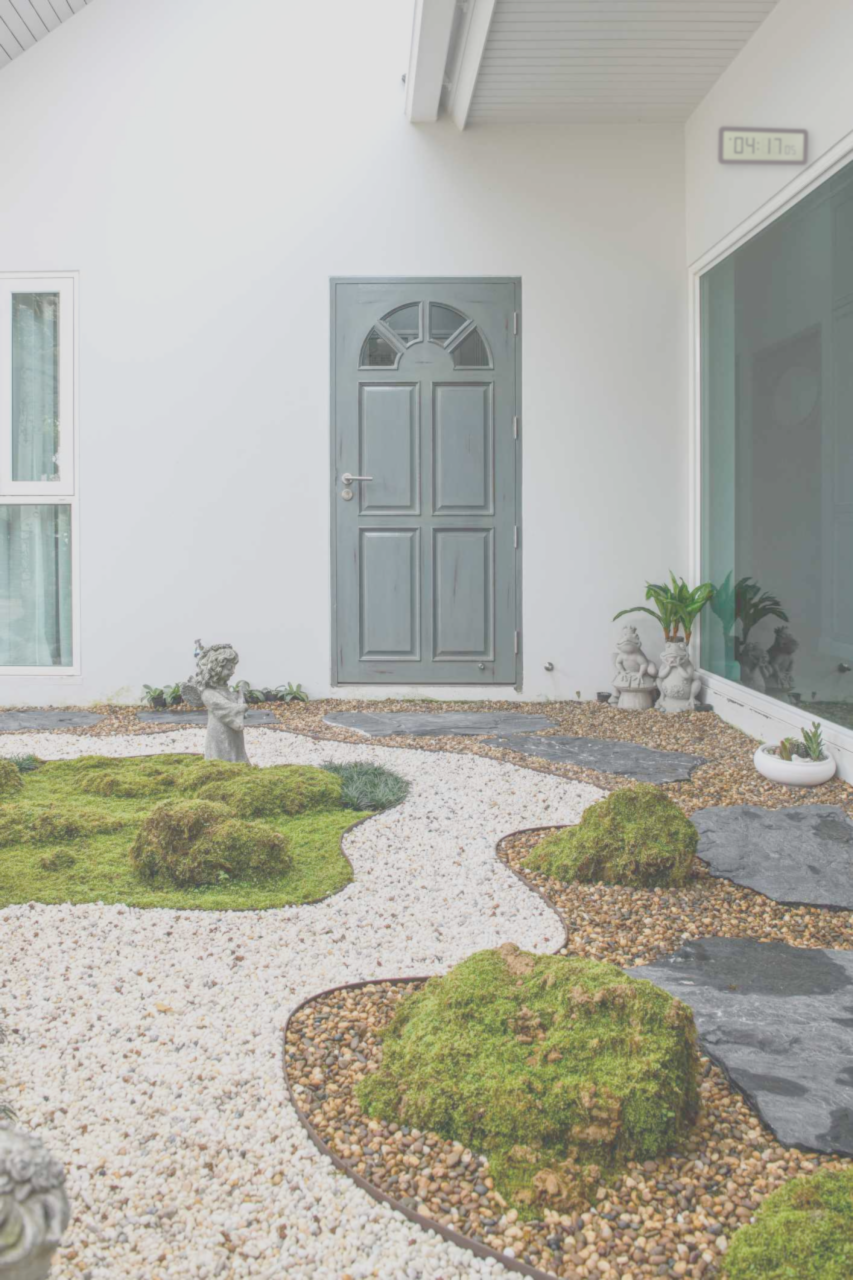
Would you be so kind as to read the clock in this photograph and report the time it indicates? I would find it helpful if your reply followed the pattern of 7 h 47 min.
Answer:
4 h 17 min
